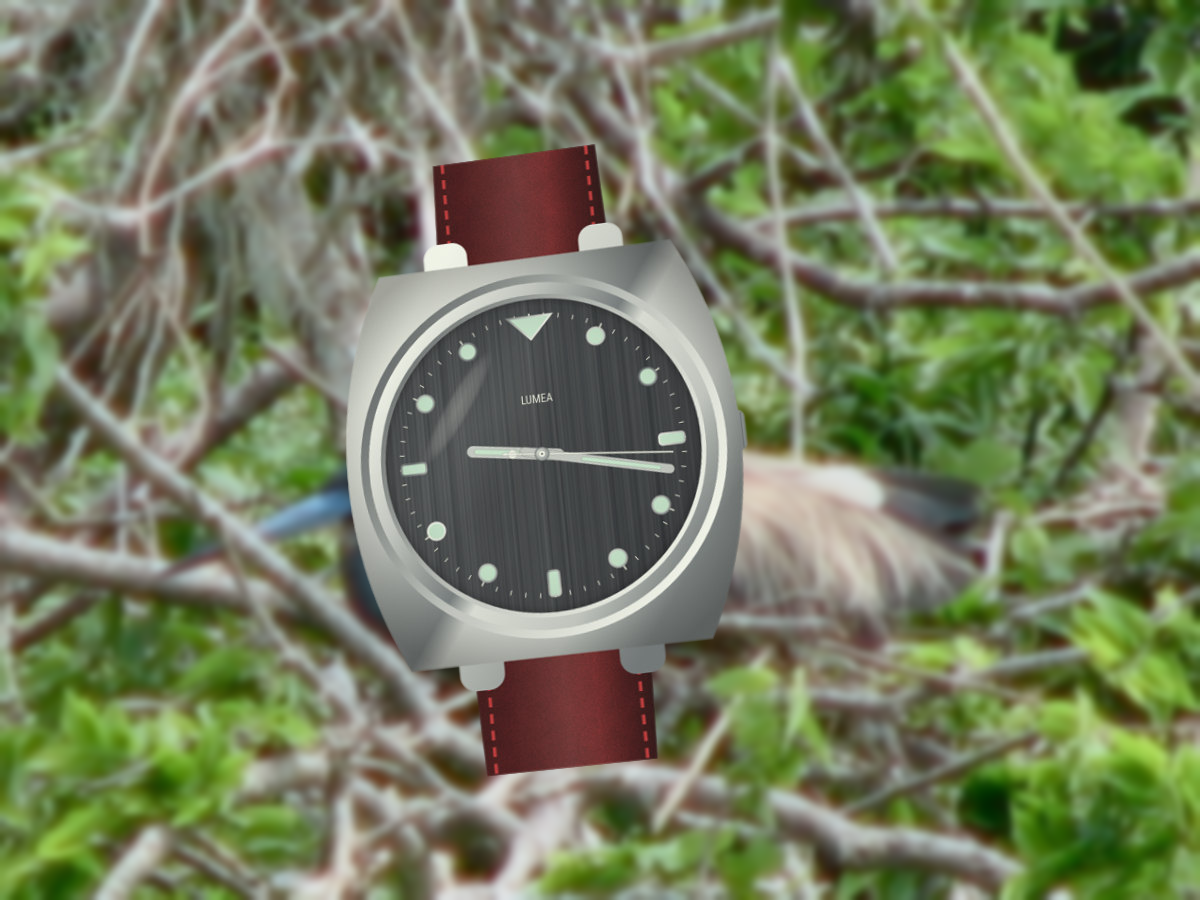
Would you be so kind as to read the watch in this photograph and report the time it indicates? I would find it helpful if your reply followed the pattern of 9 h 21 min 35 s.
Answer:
9 h 17 min 16 s
